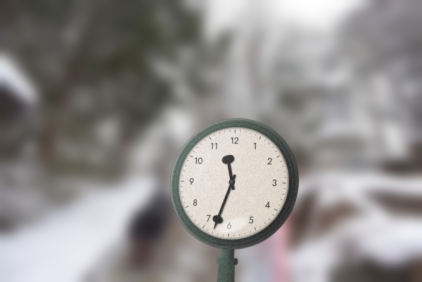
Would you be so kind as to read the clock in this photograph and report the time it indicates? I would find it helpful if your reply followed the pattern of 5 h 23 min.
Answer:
11 h 33 min
